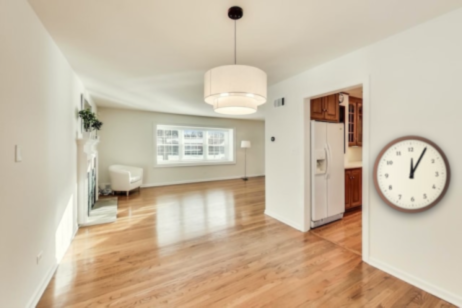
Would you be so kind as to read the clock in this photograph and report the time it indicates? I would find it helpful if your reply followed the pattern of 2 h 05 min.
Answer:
12 h 05 min
